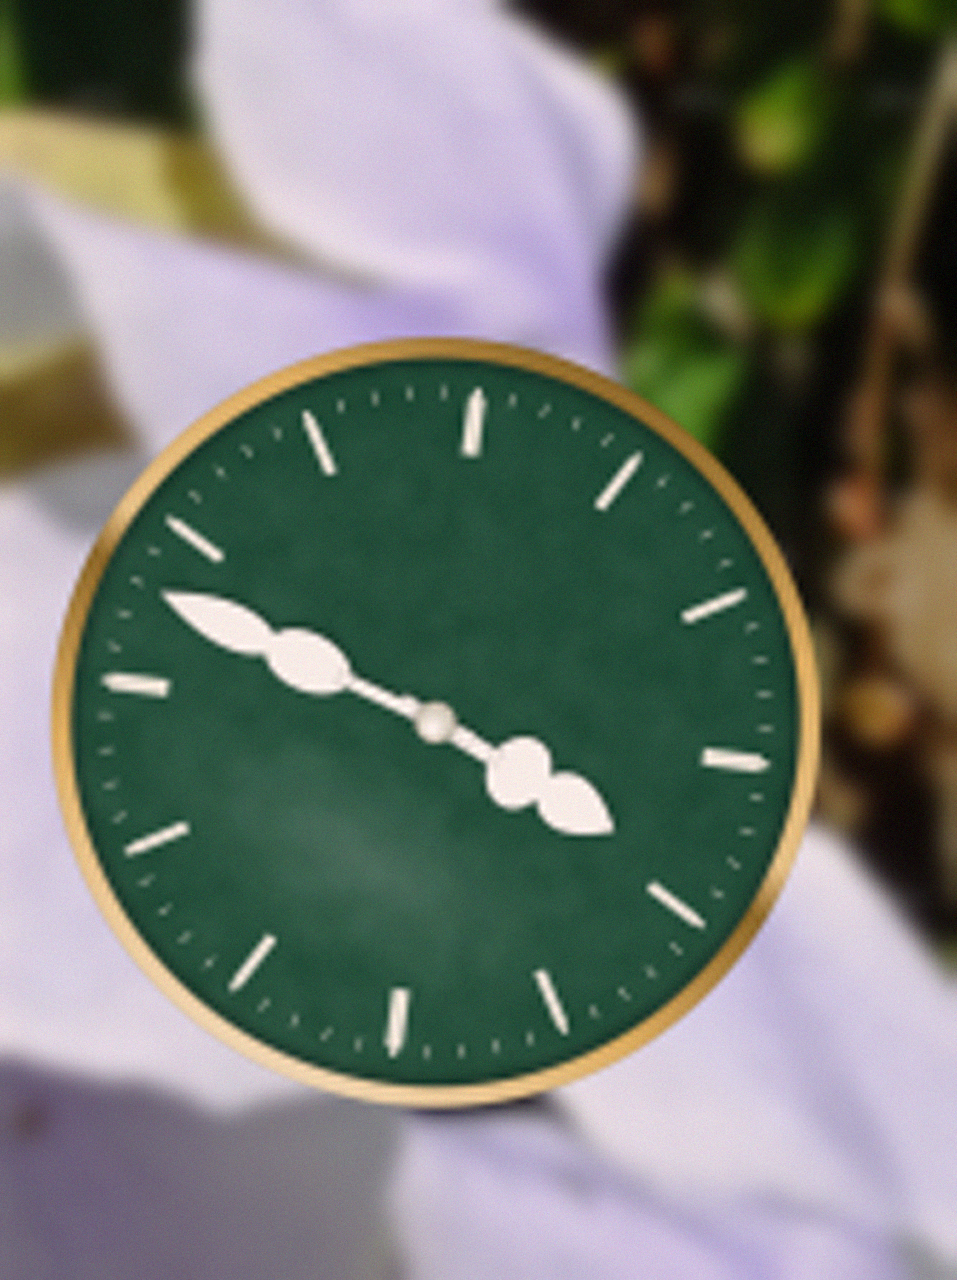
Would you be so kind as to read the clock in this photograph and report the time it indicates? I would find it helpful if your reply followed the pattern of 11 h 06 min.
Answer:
3 h 48 min
